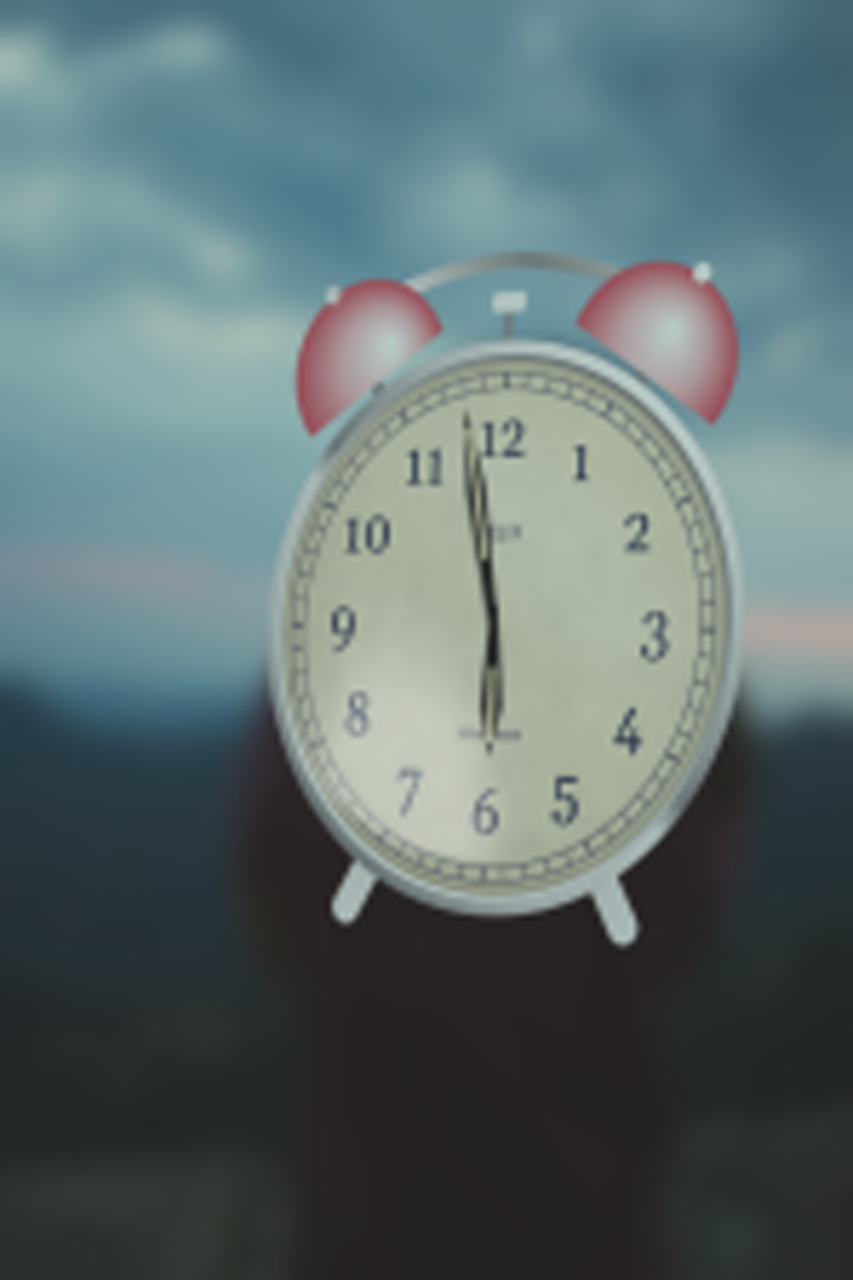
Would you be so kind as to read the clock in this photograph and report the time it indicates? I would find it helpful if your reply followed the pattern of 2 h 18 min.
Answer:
5 h 58 min
